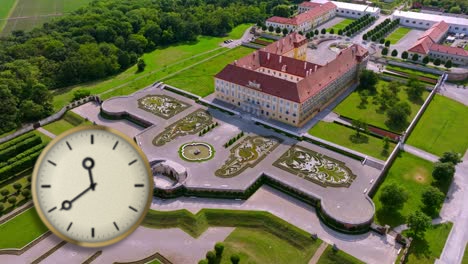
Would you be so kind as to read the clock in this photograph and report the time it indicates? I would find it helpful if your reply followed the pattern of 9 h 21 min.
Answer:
11 h 39 min
